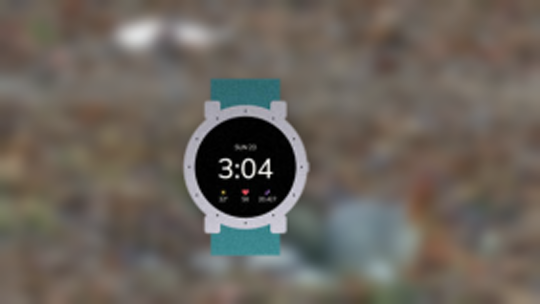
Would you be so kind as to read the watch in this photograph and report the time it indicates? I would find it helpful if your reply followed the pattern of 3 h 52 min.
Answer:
3 h 04 min
